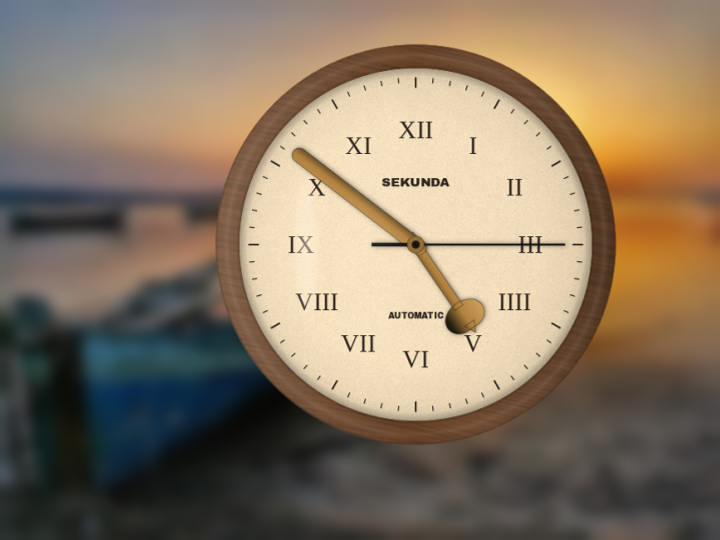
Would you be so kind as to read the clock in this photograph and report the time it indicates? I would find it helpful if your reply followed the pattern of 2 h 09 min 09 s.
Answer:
4 h 51 min 15 s
